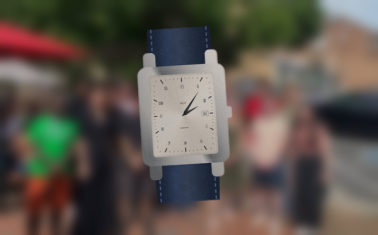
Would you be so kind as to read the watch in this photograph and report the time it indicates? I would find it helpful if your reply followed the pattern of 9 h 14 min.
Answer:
2 h 06 min
